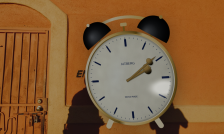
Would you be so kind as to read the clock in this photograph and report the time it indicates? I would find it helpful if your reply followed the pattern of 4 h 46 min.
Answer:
2 h 09 min
